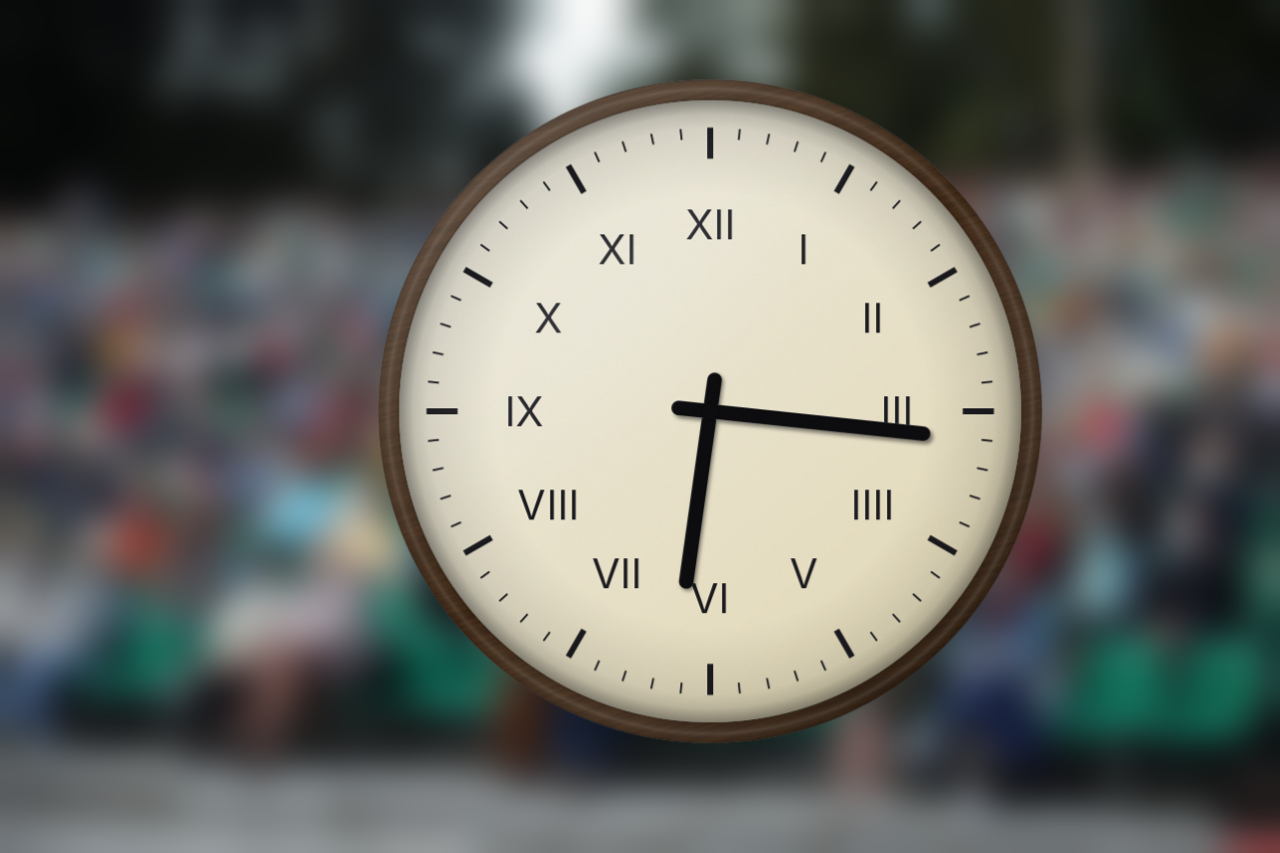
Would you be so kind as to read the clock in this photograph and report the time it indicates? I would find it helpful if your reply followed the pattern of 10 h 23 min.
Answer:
6 h 16 min
